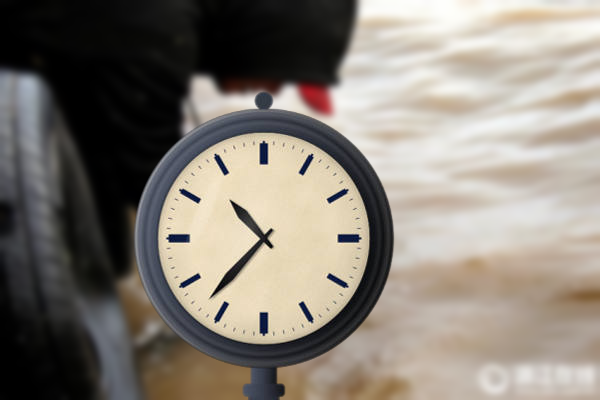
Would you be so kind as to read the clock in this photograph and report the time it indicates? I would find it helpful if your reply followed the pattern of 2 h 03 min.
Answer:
10 h 37 min
